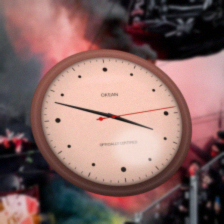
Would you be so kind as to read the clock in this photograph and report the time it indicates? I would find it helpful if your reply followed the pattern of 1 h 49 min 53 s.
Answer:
3 h 48 min 14 s
